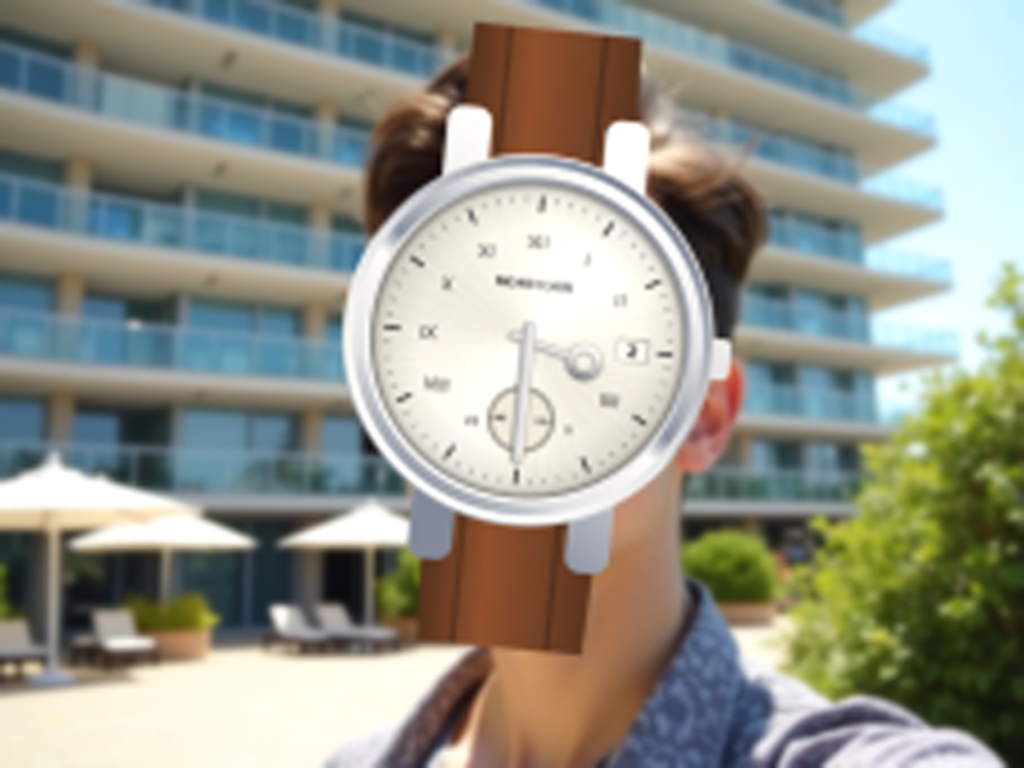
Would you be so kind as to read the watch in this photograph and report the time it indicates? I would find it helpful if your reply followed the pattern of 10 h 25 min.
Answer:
3 h 30 min
